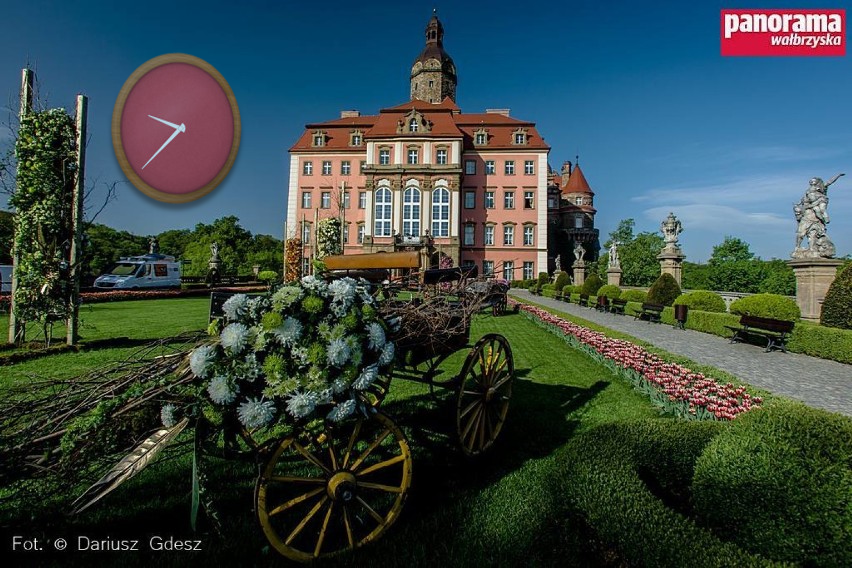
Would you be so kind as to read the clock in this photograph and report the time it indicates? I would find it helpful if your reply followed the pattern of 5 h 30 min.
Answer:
9 h 38 min
